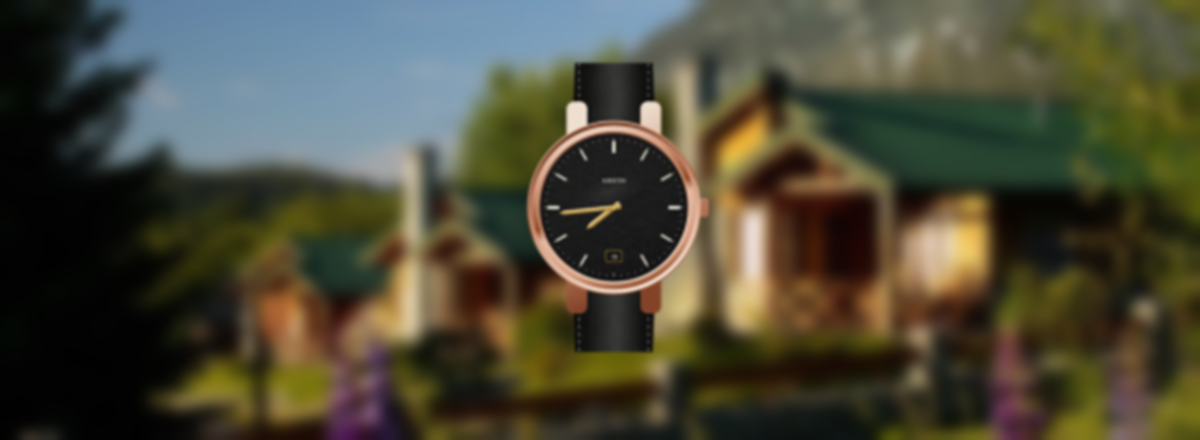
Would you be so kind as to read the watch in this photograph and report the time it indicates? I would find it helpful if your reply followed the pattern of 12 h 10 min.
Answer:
7 h 44 min
